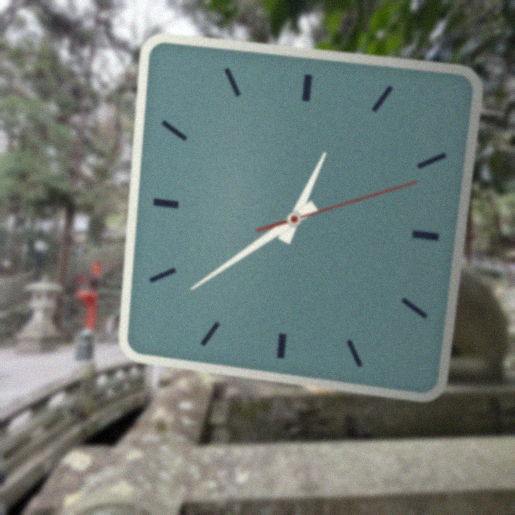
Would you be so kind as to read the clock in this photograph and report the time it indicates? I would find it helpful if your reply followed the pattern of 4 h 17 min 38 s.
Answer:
12 h 38 min 11 s
